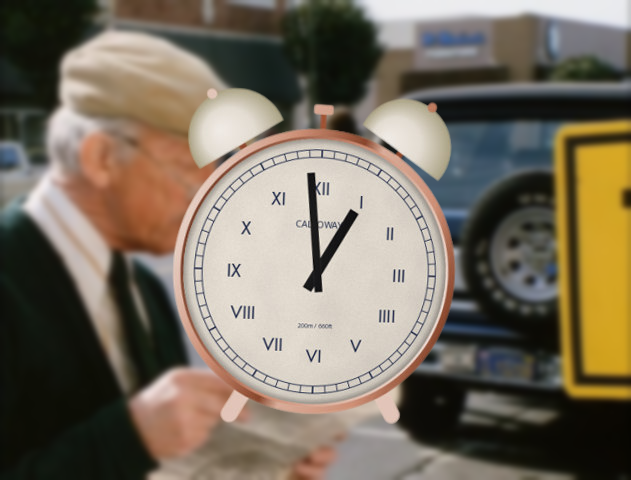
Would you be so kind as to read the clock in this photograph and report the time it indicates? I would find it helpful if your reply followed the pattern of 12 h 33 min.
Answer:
12 h 59 min
